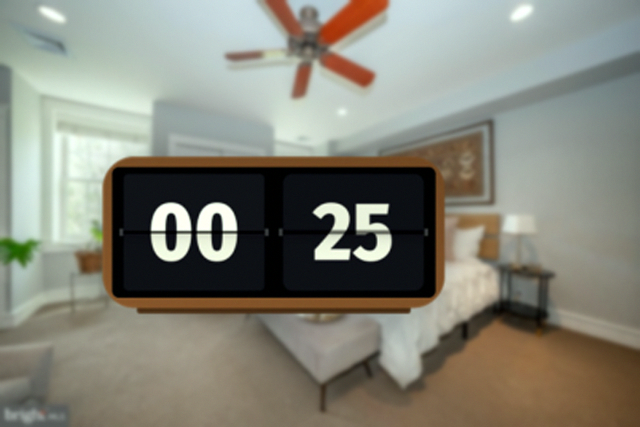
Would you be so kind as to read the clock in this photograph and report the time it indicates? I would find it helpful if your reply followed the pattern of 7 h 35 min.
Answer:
0 h 25 min
